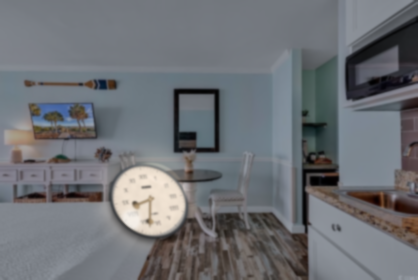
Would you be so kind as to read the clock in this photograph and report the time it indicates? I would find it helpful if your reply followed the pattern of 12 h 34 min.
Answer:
8 h 33 min
